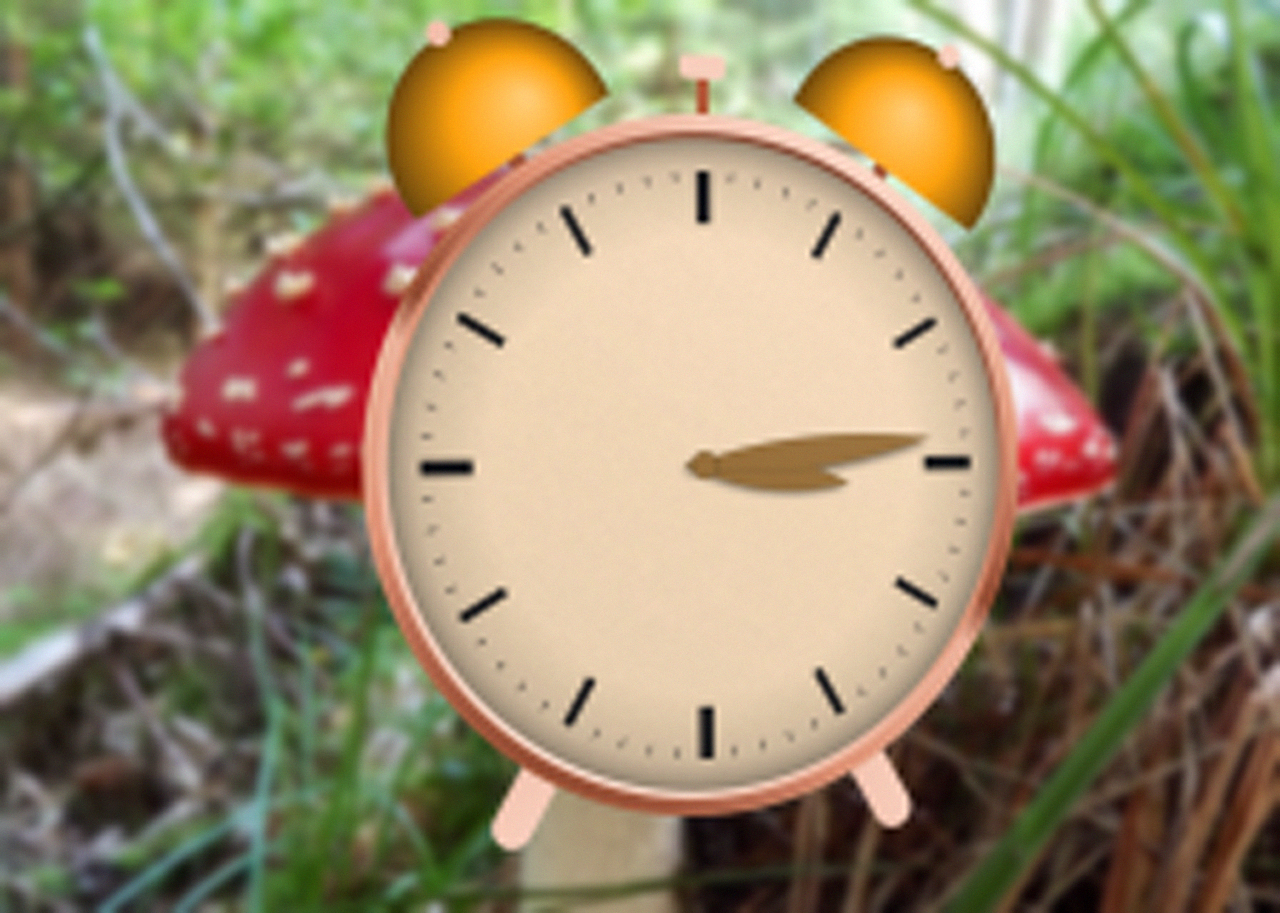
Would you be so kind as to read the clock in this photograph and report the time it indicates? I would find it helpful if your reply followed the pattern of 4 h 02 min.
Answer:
3 h 14 min
